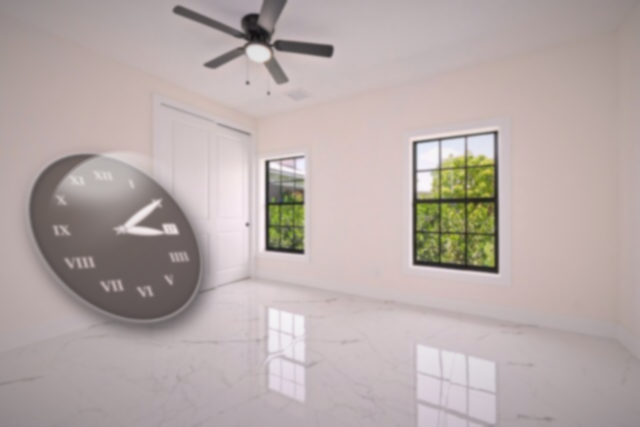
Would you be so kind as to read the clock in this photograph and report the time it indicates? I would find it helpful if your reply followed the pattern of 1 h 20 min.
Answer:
3 h 10 min
